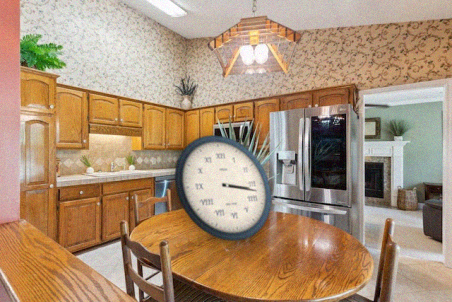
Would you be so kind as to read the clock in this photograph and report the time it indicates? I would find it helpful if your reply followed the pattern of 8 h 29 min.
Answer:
3 h 17 min
